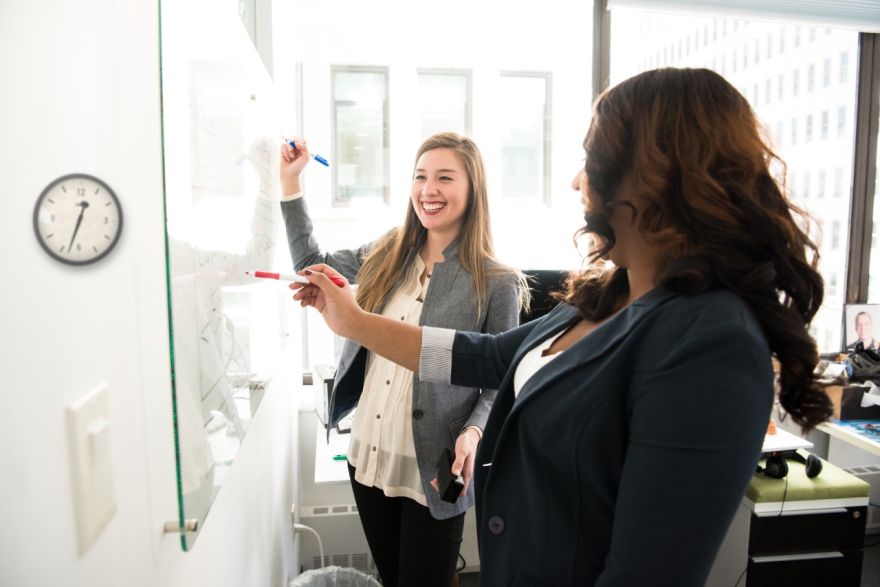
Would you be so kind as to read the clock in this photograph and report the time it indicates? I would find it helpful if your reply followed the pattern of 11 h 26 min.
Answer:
12 h 33 min
